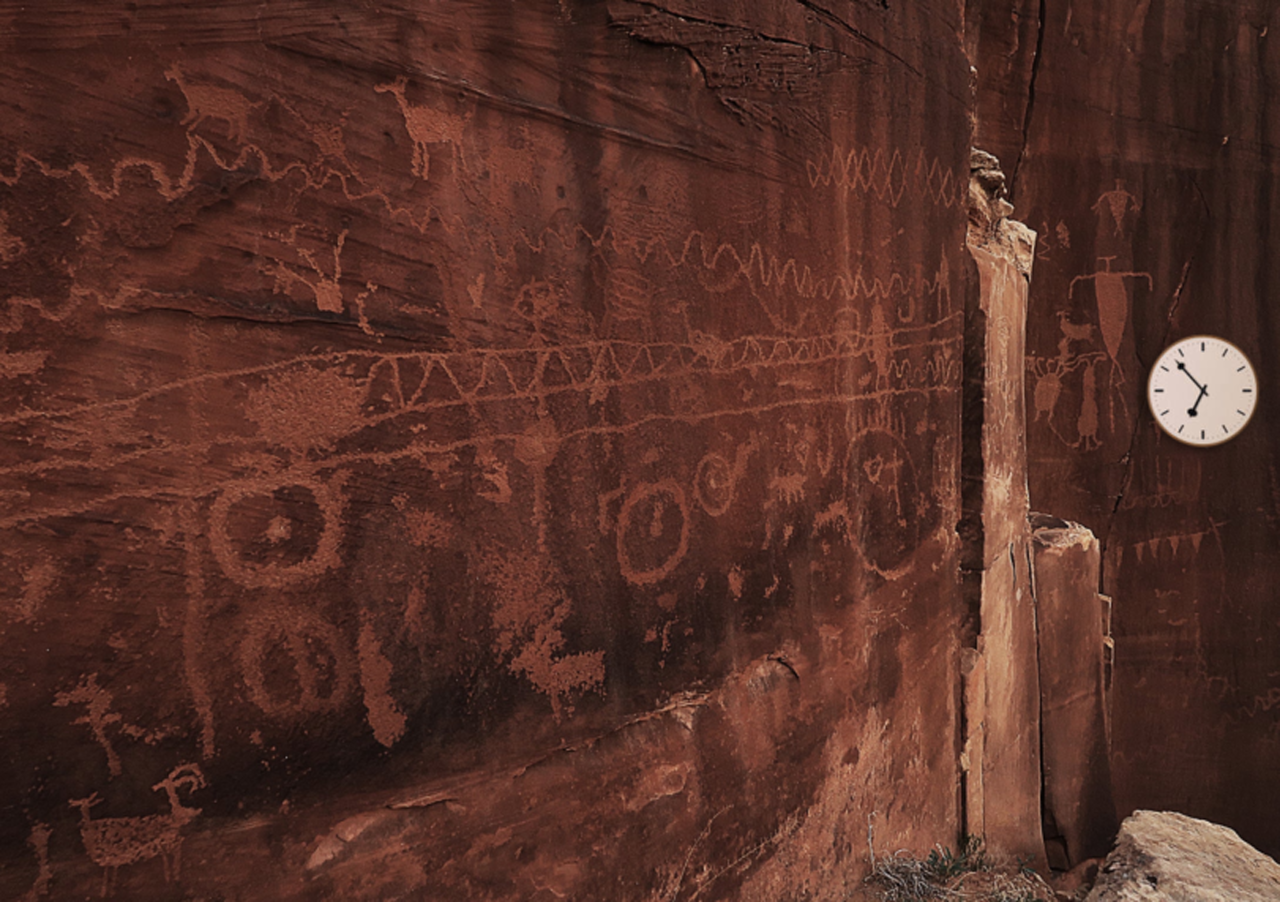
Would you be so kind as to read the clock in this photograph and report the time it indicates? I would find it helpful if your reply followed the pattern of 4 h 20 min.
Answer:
6 h 53 min
